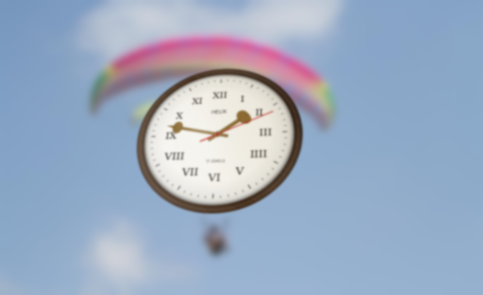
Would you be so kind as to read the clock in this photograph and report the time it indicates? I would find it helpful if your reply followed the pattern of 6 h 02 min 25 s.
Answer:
1 h 47 min 11 s
